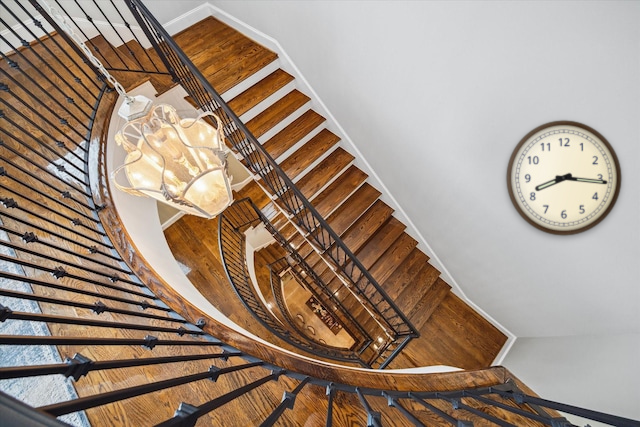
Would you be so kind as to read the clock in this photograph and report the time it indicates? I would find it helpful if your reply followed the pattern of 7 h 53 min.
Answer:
8 h 16 min
